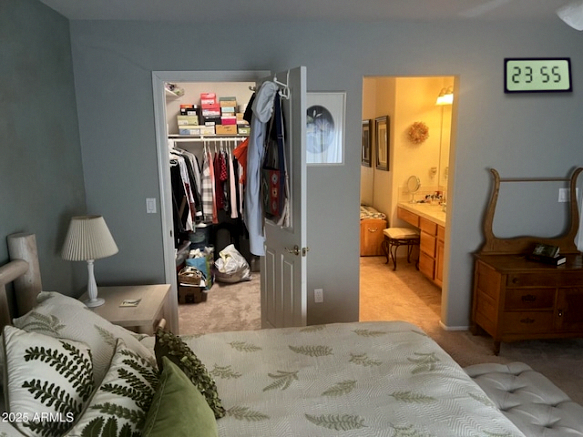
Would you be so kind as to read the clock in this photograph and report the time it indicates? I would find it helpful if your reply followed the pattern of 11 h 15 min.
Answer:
23 h 55 min
